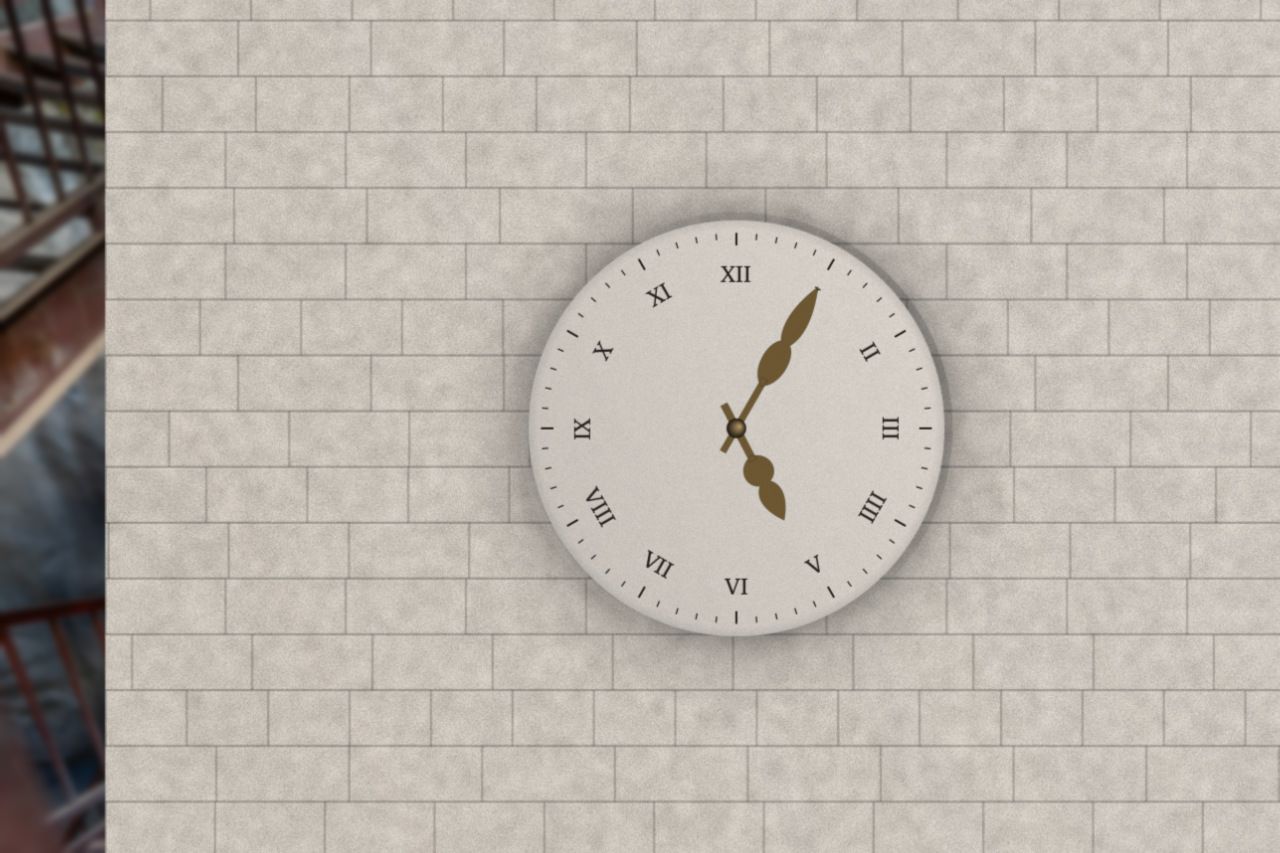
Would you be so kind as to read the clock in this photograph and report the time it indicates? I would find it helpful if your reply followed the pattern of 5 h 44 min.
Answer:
5 h 05 min
